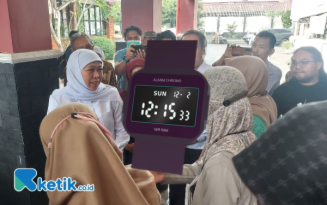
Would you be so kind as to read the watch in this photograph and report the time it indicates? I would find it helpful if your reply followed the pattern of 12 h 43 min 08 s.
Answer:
12 h 15 min 33 s
